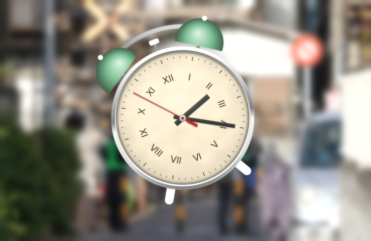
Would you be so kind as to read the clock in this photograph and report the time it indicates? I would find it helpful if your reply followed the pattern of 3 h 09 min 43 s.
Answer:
2 h 19 min 53 s
